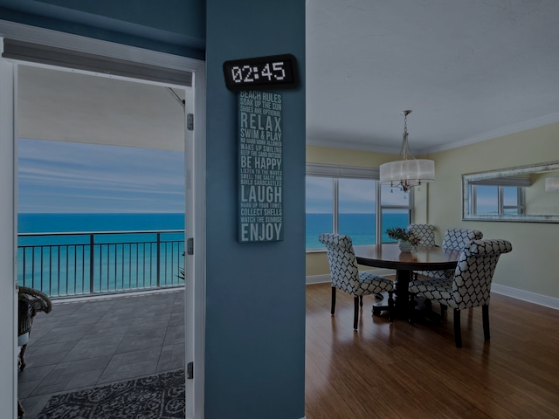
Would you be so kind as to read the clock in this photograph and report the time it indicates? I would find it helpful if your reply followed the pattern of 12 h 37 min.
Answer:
2 h 45 min
